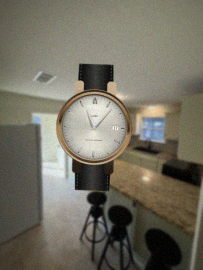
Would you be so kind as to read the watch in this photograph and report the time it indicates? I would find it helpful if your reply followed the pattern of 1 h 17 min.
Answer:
11 h 07 min
